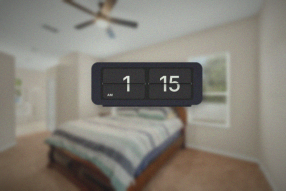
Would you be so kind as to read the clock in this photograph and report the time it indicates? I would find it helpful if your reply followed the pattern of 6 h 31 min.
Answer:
1 h 15 min
